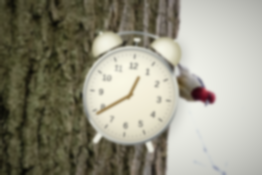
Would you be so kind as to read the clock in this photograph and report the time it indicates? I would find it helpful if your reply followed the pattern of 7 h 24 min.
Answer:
12 h 39 min
